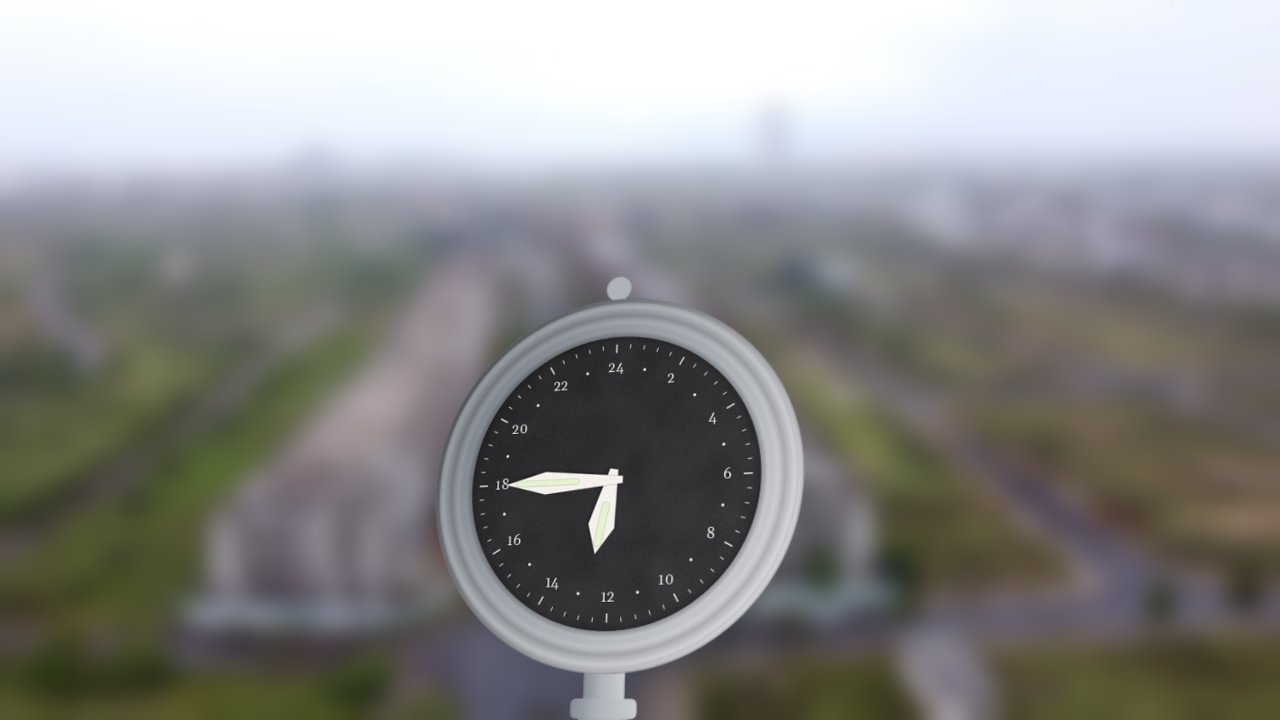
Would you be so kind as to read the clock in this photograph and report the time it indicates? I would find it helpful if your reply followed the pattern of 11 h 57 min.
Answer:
12 h 45 min
